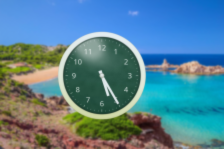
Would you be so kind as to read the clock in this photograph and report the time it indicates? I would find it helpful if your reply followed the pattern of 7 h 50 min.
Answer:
5 h 25 min
